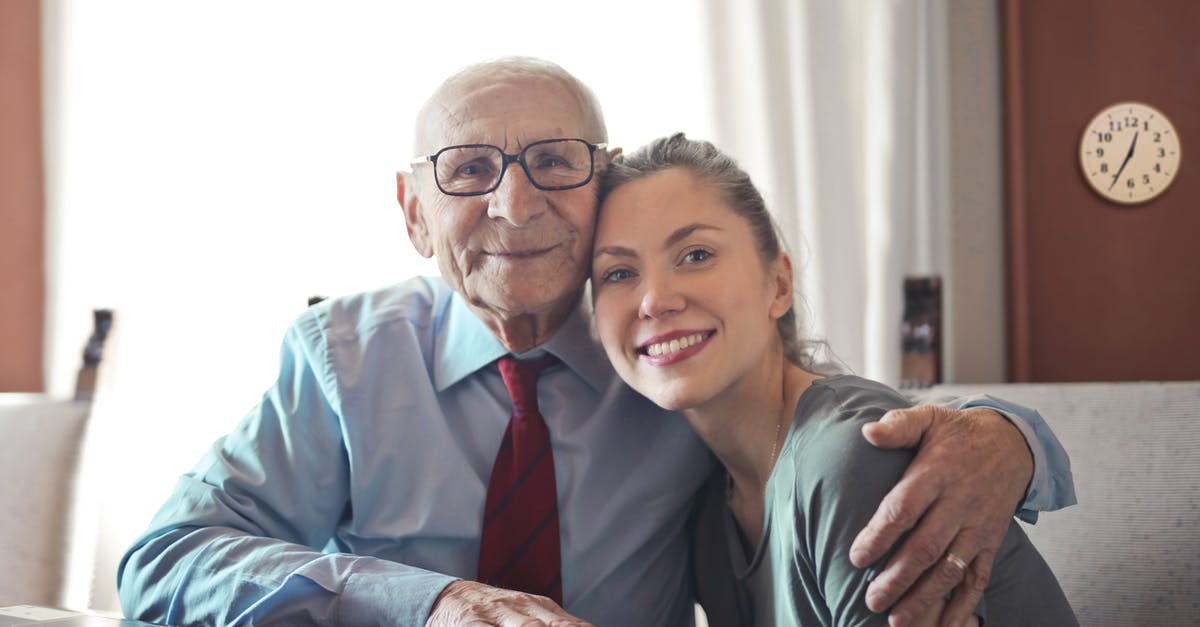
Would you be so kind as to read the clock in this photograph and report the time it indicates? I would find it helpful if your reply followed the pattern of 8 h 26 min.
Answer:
12 h 35 min
